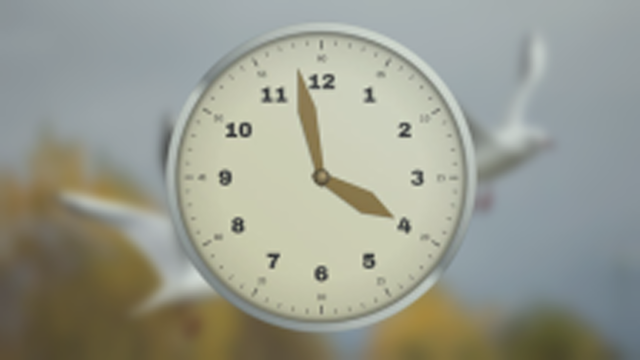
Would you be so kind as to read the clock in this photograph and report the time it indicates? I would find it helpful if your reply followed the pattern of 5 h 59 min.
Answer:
3 h 58 min
